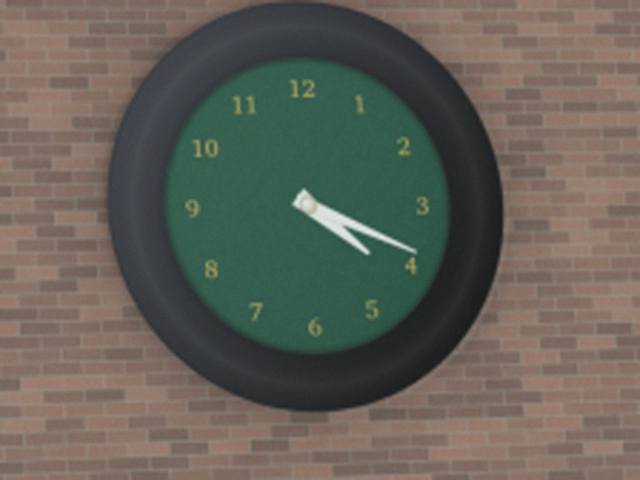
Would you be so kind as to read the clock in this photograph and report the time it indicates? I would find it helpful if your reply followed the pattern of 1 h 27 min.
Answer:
4 h 19 min
